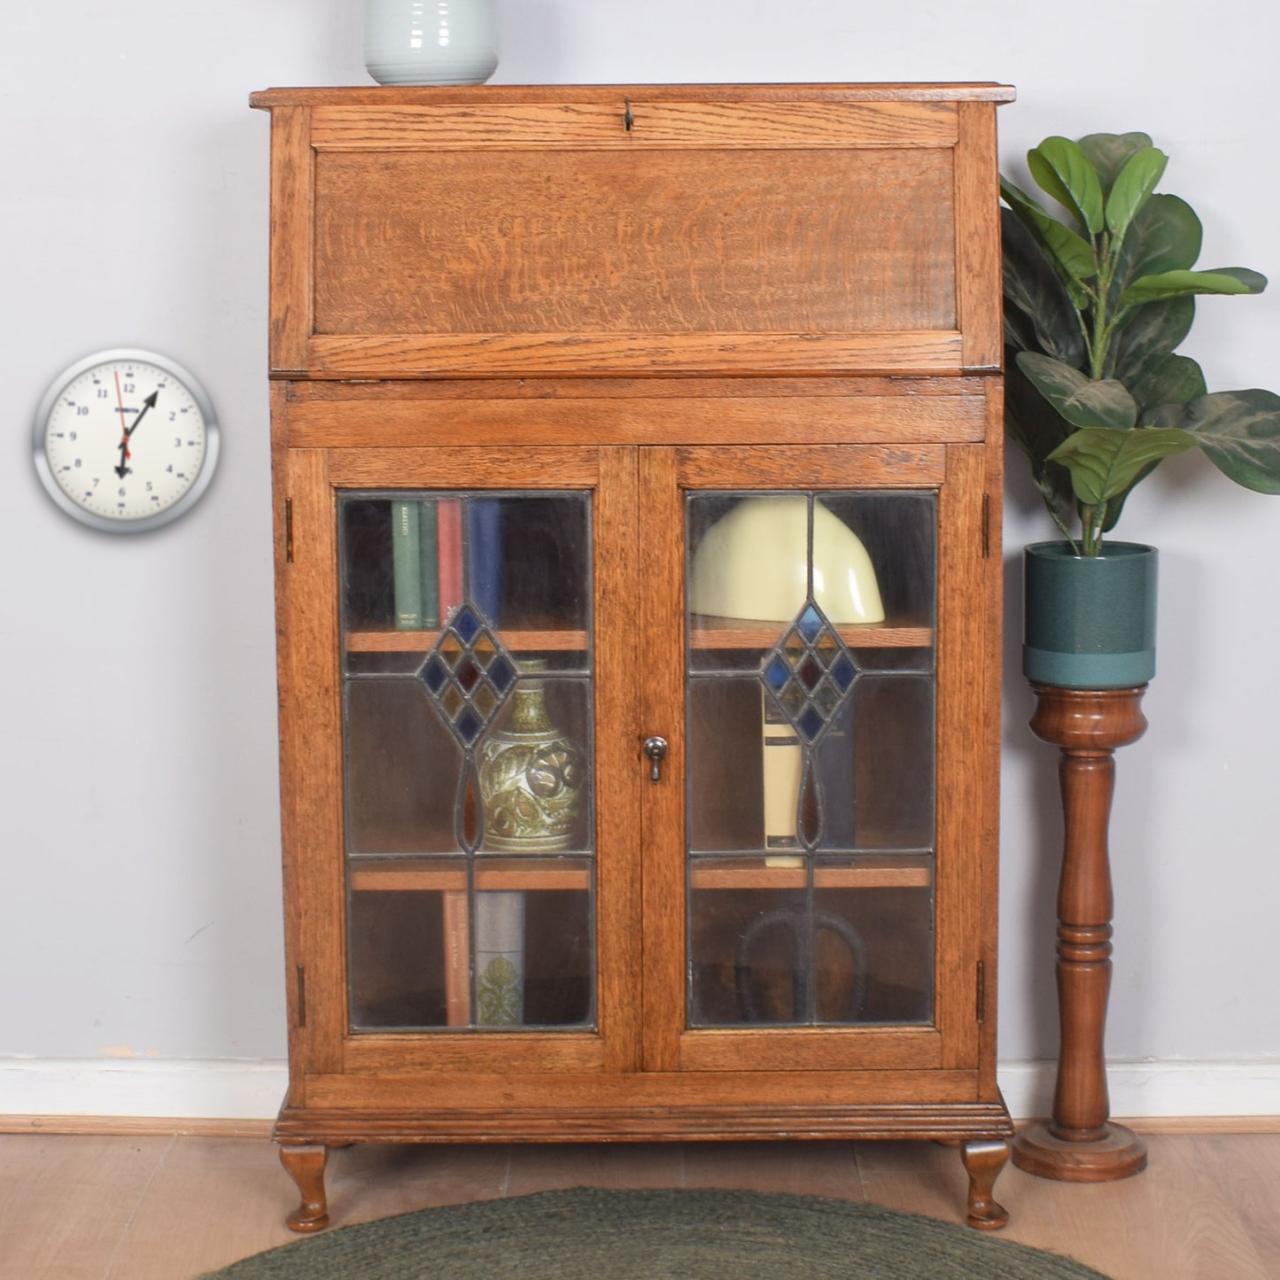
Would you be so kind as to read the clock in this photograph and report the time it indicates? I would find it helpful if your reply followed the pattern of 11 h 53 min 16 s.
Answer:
6 h 04 min 58 s
